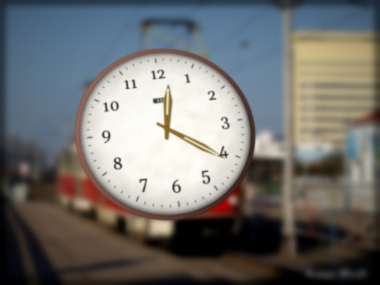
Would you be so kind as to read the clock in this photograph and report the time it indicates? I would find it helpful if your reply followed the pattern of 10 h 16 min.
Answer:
12 h 21 min
